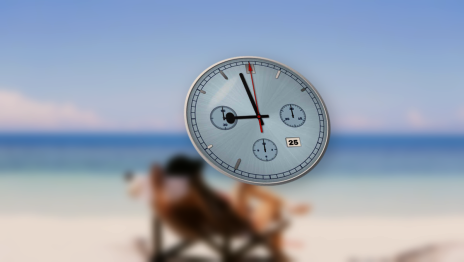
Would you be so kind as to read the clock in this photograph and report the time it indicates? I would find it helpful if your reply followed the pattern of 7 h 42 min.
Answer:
8 h 58 min
